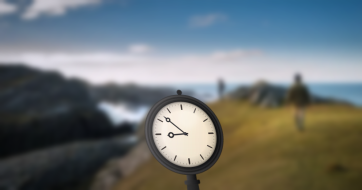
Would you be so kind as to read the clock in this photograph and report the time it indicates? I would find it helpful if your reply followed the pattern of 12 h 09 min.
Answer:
8 h 52 min
